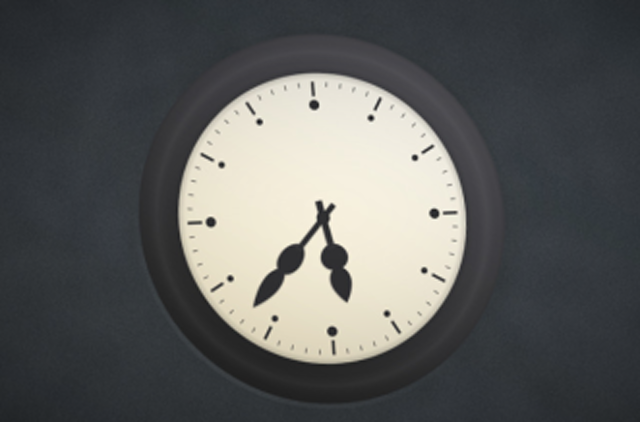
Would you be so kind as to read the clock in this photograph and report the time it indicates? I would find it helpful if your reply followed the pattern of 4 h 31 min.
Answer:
5 h 37 min
